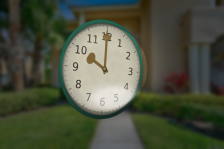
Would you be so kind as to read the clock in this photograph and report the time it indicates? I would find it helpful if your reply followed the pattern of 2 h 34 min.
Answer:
10 h 00 min
